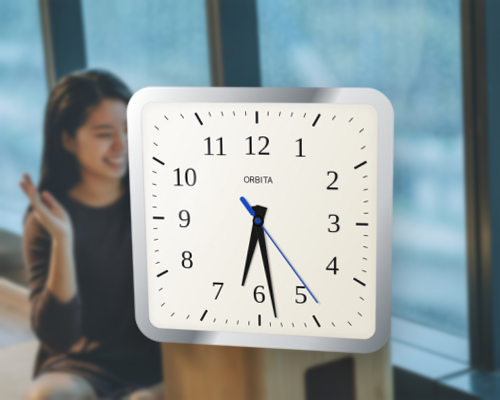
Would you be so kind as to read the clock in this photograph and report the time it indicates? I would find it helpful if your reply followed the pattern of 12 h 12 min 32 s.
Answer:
6 h 28 min 24 s
